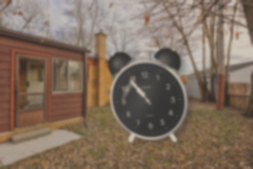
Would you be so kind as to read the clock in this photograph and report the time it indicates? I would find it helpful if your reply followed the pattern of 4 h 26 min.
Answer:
10 h 54 min
